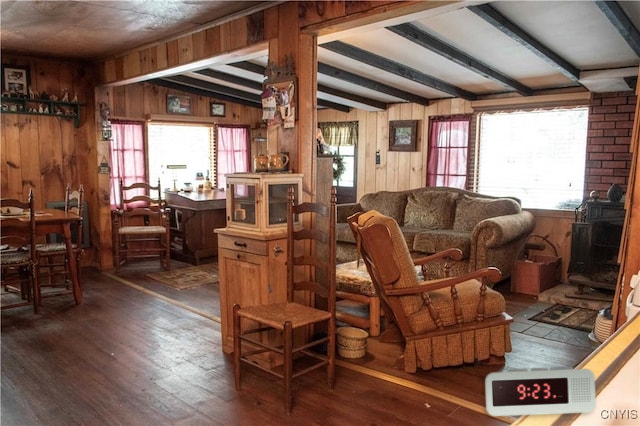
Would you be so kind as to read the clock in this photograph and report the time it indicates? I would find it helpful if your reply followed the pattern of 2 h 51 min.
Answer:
9 h 23 min
